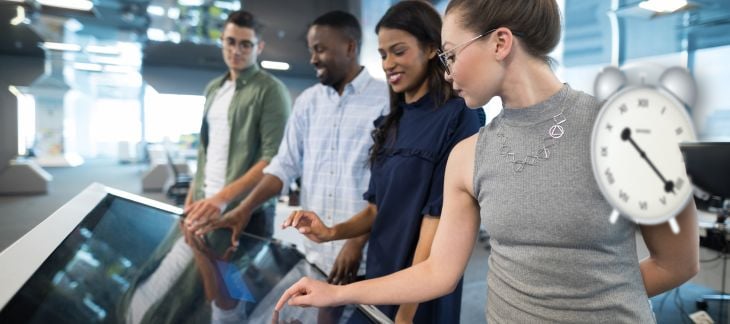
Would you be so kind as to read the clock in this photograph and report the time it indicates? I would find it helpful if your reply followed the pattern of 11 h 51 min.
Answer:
10 h 22 min
